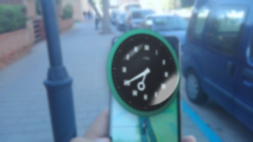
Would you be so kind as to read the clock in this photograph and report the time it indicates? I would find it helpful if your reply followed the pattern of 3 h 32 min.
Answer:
6 h 40 min
